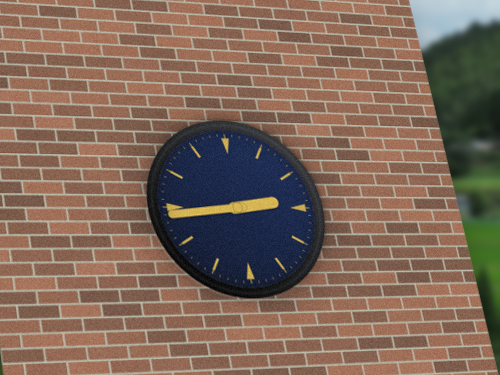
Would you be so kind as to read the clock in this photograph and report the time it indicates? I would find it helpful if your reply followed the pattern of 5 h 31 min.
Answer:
2 h 44 min
